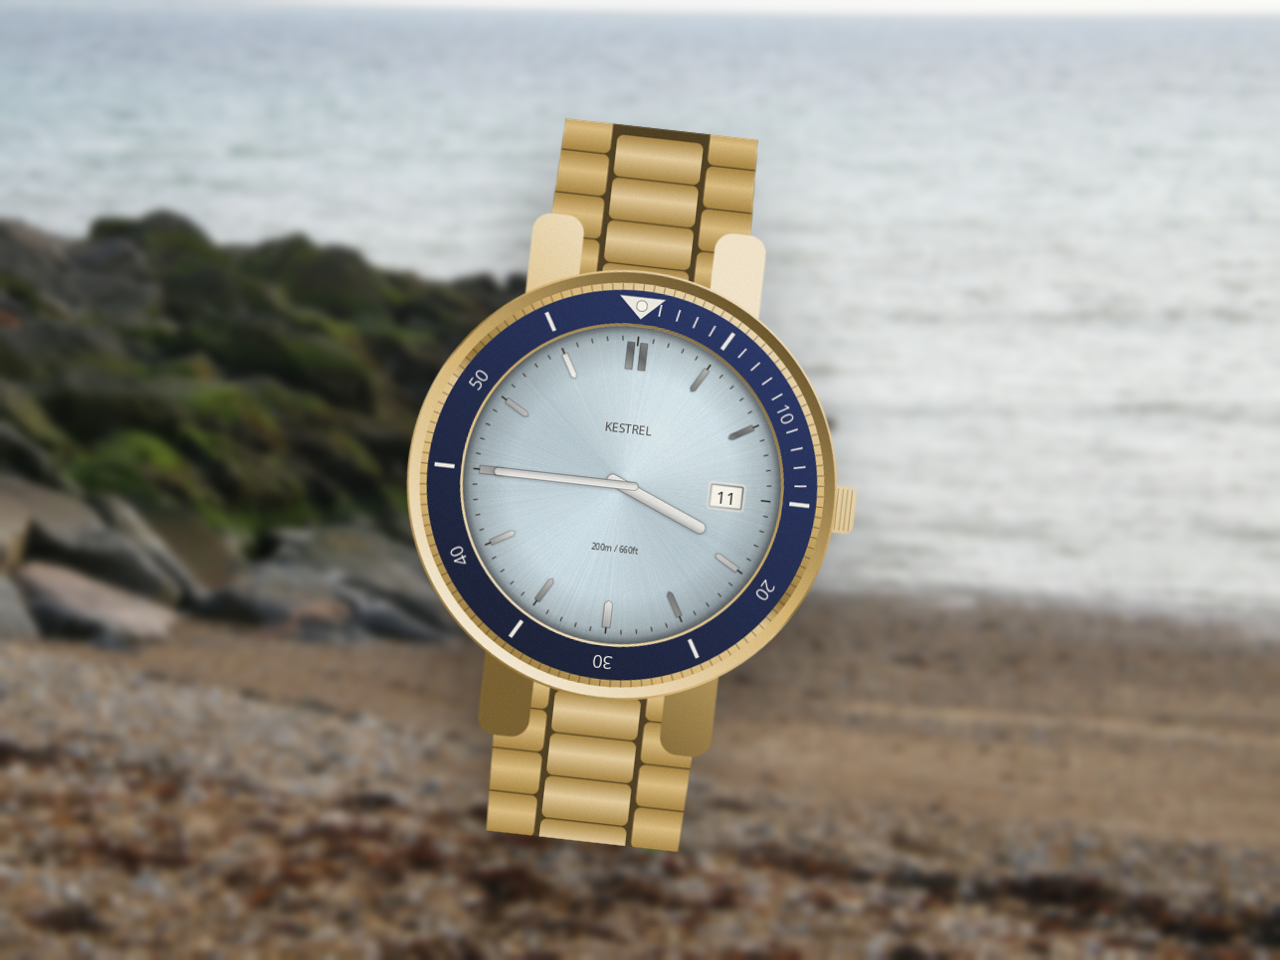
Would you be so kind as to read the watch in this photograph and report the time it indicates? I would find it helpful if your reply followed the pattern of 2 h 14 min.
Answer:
3 h 45 min
